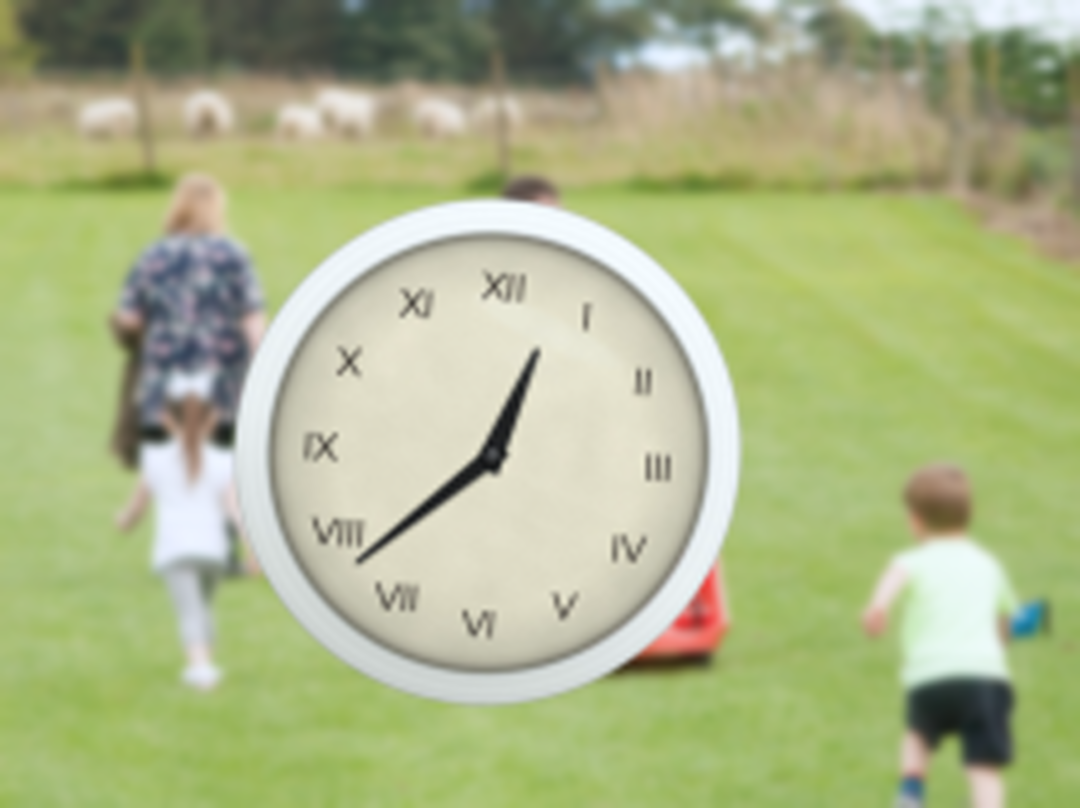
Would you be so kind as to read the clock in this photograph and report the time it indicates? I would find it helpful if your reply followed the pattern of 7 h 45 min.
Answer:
12 h 38 min
